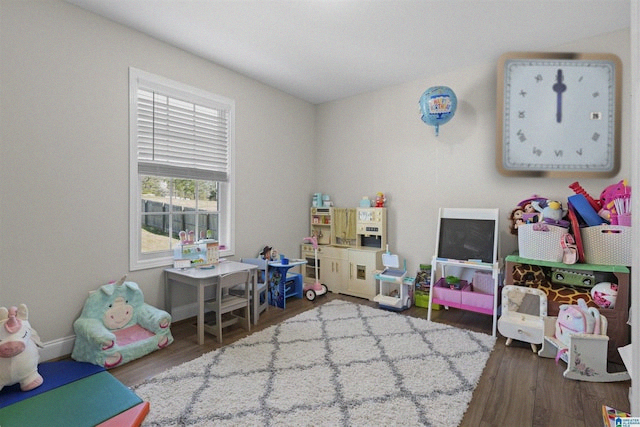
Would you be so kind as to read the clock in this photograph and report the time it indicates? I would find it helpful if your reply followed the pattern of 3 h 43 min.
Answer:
12 h 00 min
